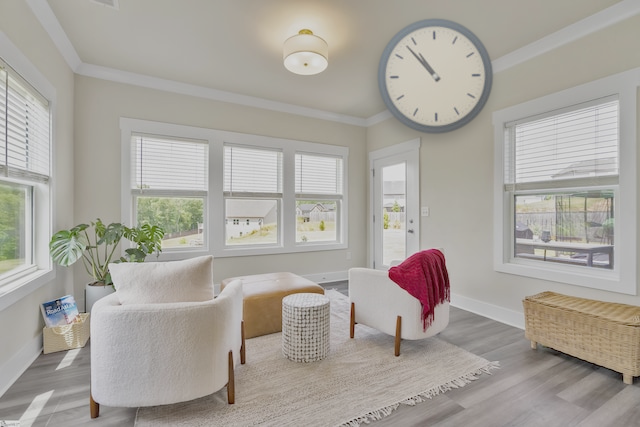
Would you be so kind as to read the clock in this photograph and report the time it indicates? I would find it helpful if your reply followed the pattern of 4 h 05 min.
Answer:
10 h 53 min
